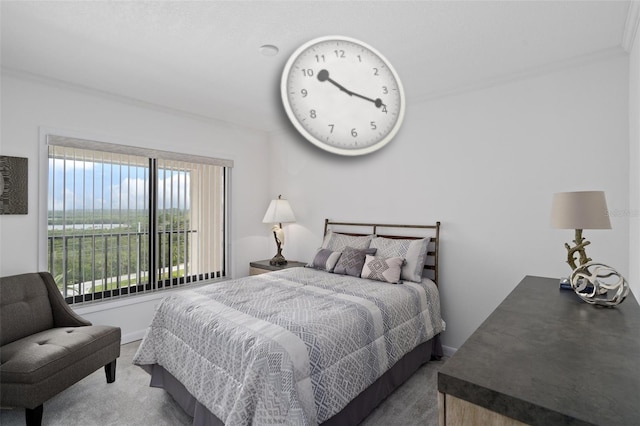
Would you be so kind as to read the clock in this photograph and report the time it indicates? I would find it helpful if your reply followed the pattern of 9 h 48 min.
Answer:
10 h 19 min
